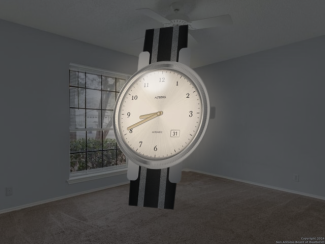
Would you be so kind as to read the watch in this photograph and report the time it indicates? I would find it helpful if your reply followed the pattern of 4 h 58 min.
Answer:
8 h 41 min
